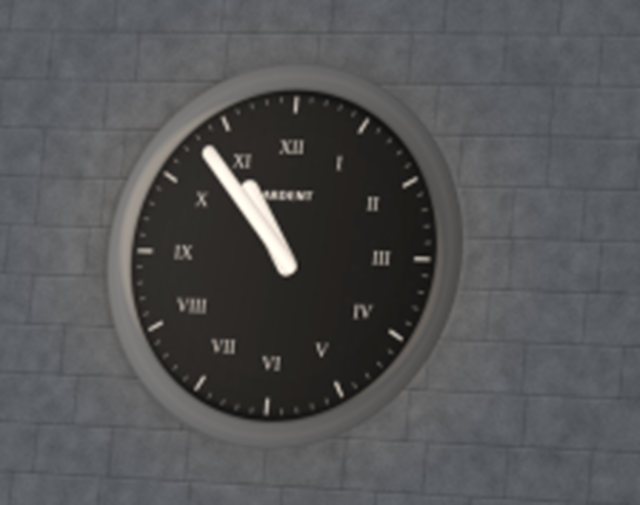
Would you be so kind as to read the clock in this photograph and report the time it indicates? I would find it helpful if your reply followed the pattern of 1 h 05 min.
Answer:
10 h 53 min
